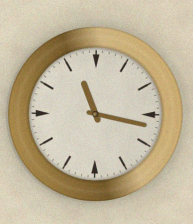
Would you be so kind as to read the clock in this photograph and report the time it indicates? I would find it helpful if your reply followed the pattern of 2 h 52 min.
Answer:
11 h 17 min
